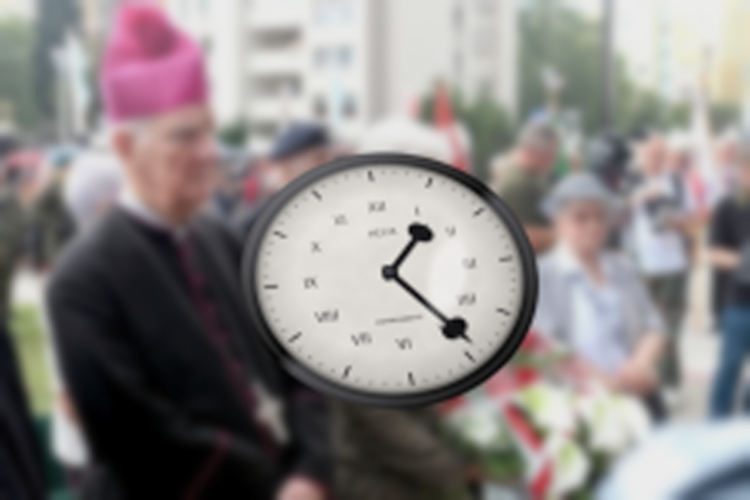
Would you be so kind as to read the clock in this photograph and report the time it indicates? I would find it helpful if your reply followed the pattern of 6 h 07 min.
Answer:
1 h 24 min
